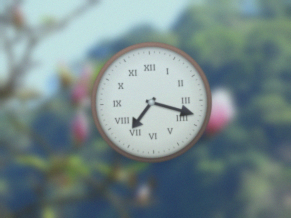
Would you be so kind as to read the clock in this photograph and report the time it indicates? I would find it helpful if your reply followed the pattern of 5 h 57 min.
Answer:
7 h 18 min
